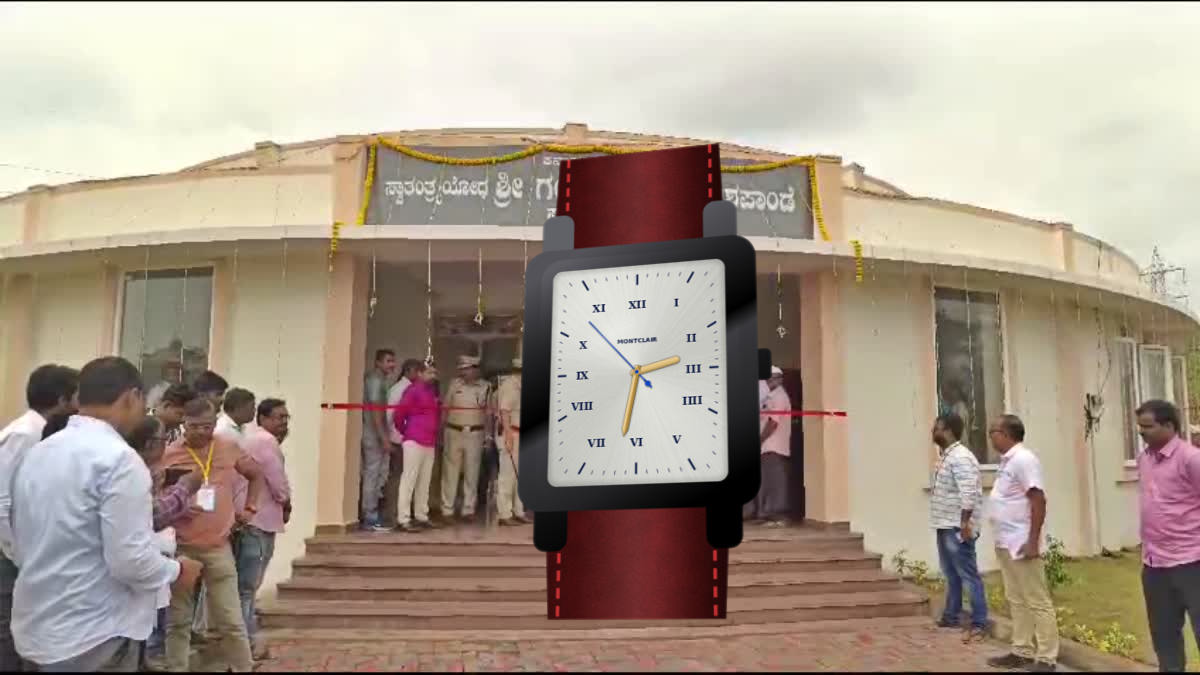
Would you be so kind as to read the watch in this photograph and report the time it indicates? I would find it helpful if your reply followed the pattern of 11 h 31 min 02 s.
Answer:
2 h 31 min 53 s
